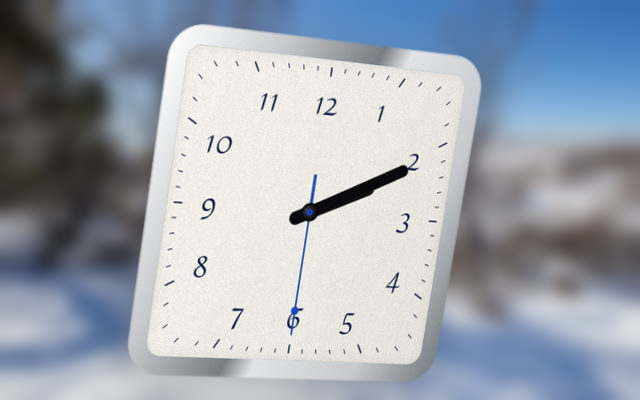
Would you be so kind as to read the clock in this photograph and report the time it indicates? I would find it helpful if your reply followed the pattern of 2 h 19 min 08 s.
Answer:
2 h 10 min 30 s
